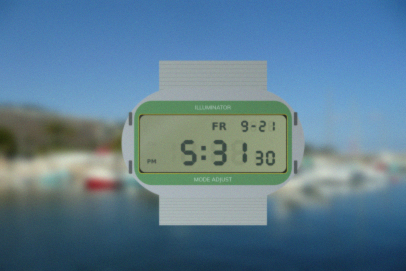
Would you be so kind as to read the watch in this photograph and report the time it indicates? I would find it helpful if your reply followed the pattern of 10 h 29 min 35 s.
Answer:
5 h 31 min 30 s
